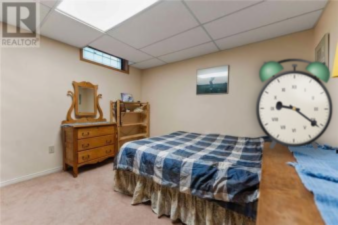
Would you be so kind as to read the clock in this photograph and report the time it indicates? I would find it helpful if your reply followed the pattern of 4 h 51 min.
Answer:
9 h 21 min
